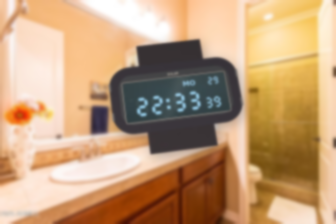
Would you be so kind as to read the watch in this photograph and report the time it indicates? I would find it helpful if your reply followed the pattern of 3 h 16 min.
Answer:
22 h 33 min
